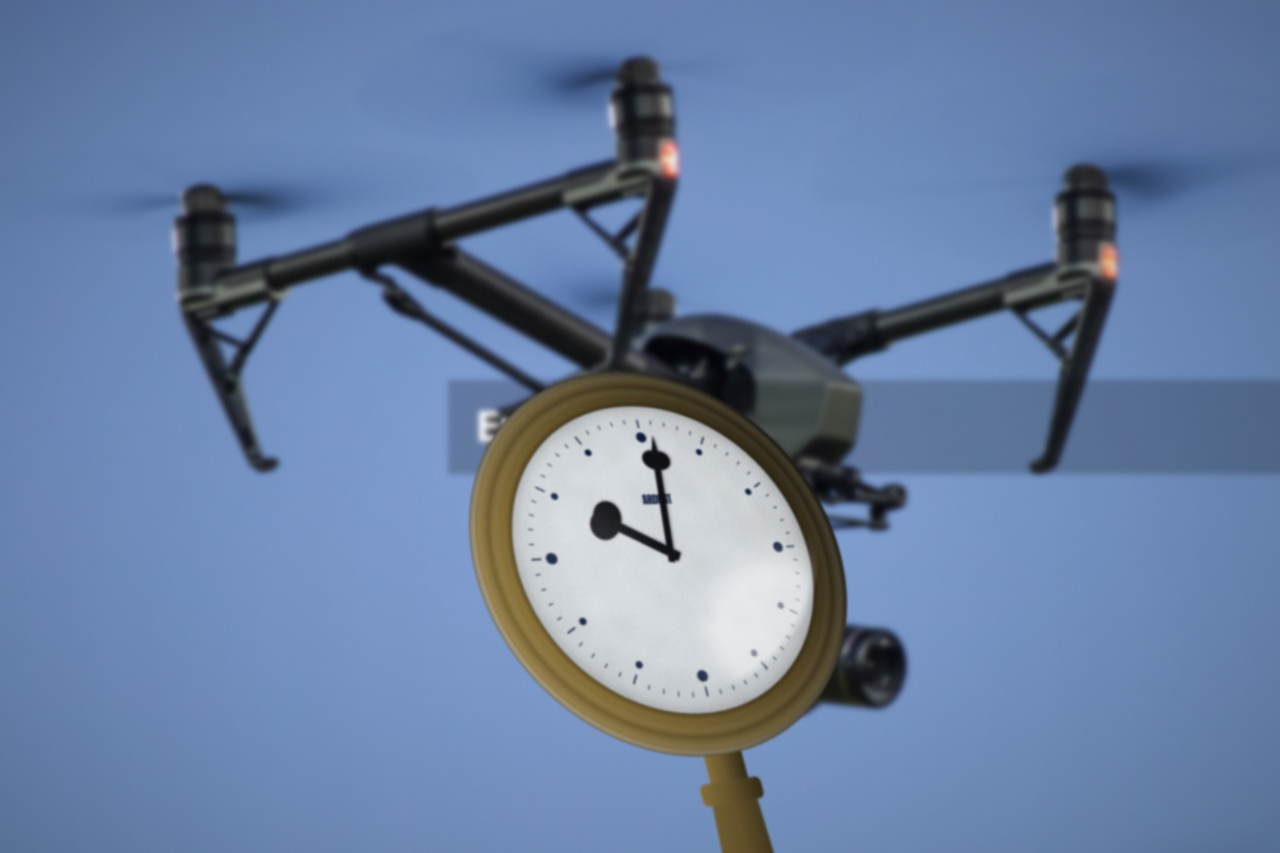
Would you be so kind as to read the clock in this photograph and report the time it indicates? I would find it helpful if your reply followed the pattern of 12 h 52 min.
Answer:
10 h 01 min
